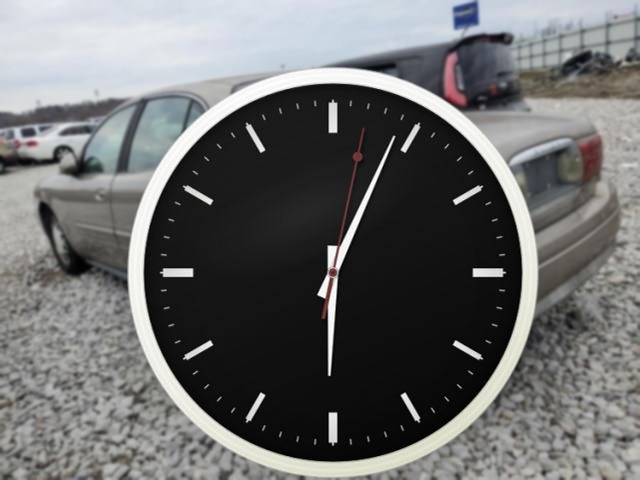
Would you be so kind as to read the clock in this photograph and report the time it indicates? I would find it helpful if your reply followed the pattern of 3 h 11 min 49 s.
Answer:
6 h 04 min 02 s
